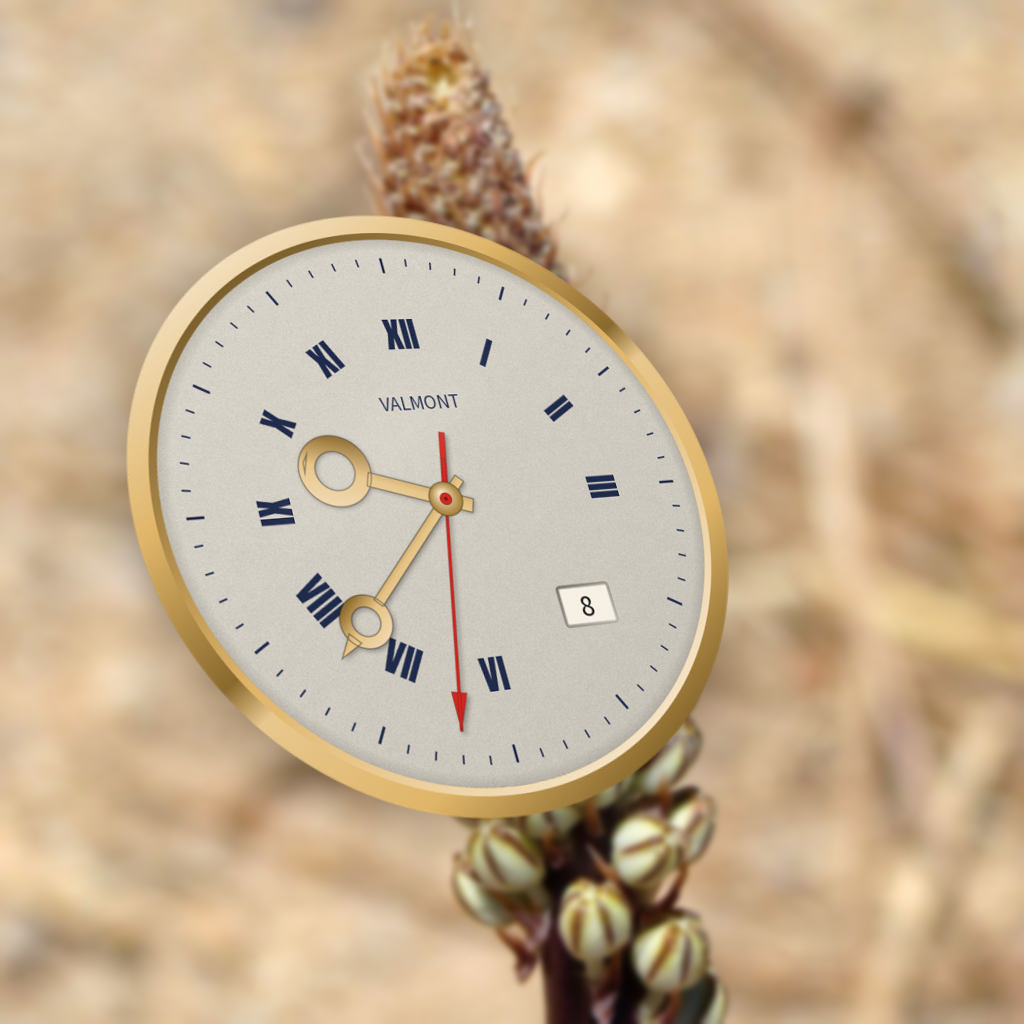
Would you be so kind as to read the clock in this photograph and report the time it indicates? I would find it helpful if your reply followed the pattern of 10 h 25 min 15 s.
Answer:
9 h 37 min 32 s
